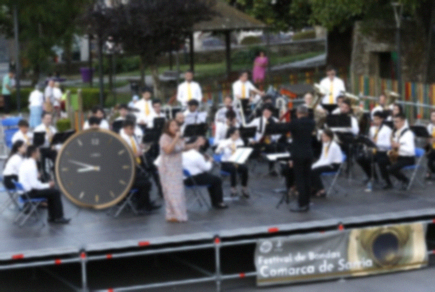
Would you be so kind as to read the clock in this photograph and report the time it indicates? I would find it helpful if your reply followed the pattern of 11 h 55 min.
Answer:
8 h 48 min
